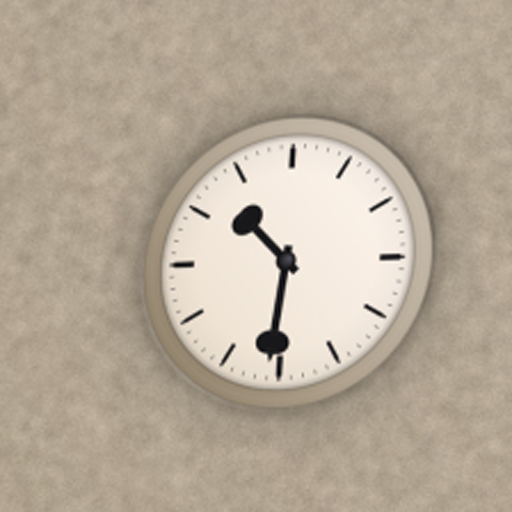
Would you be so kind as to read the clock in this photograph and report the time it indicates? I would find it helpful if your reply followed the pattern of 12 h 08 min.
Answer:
10 h 31 min
